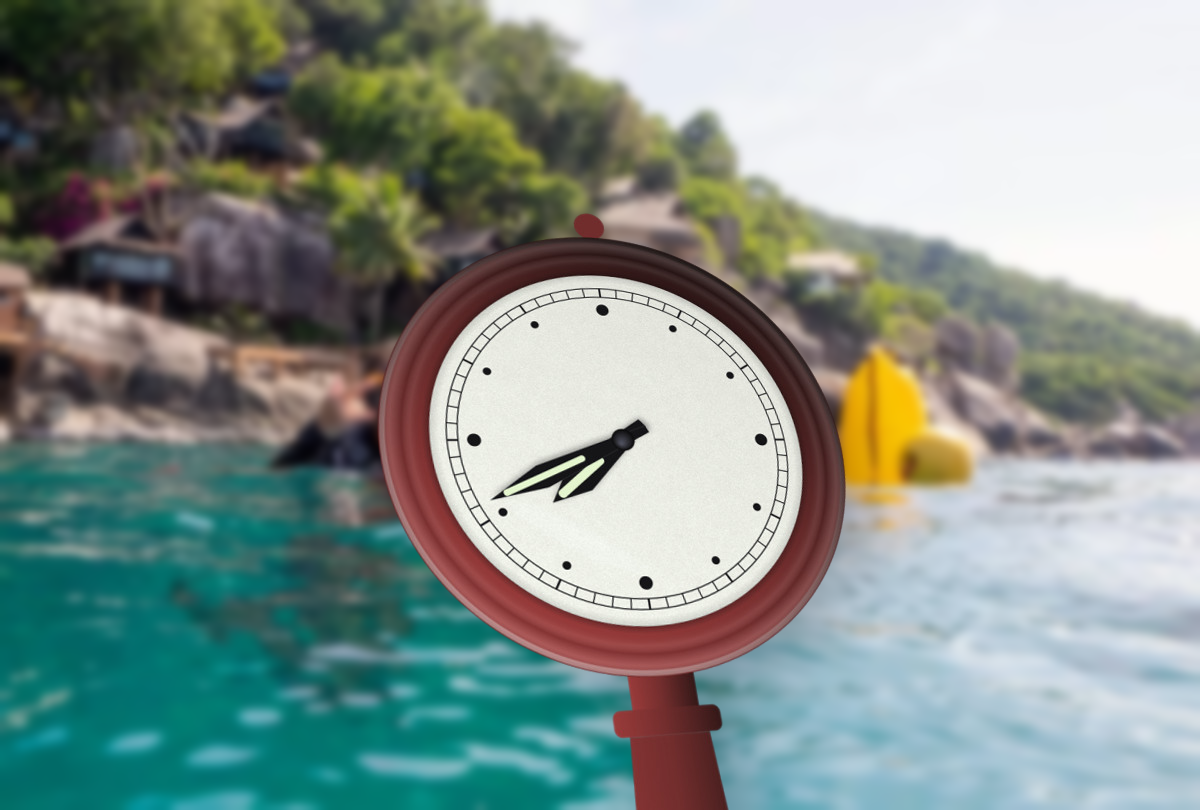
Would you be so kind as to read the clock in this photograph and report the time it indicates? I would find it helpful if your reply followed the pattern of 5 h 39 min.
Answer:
7 h 41 min
